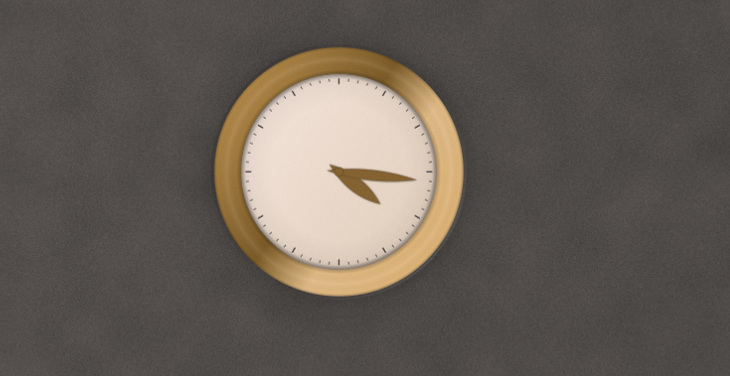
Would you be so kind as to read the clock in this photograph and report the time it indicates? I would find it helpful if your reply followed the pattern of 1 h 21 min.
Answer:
4 h 16 min
